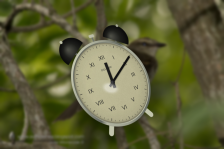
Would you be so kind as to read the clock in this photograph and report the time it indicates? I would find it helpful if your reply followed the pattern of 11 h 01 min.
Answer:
12 h 10 min
